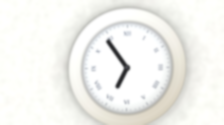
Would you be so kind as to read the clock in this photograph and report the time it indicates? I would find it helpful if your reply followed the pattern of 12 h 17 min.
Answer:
6 h 54 min
